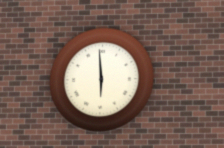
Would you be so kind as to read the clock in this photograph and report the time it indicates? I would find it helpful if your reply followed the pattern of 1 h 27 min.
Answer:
5 h 59 min
